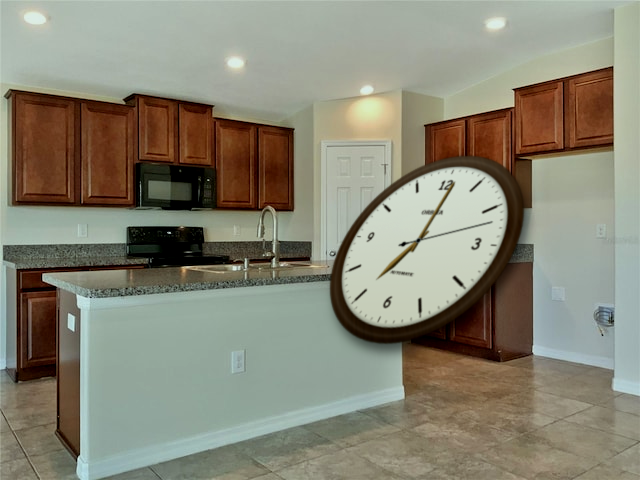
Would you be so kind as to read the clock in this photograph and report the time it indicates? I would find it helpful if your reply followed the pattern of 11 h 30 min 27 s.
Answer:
7 h 01 min 12 s
